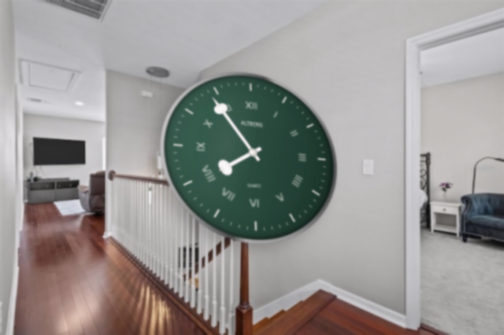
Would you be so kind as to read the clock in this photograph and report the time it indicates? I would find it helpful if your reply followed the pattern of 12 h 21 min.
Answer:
7 h 54 min
